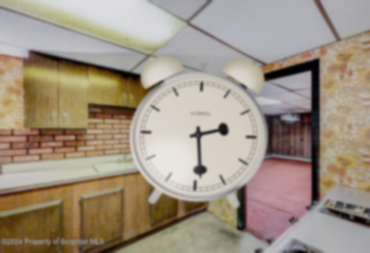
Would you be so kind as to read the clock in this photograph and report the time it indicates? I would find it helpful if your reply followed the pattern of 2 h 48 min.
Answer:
2 h 29 min
